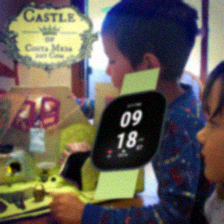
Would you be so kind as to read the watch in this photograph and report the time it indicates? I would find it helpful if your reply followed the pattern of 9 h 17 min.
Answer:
9 h 18 min
